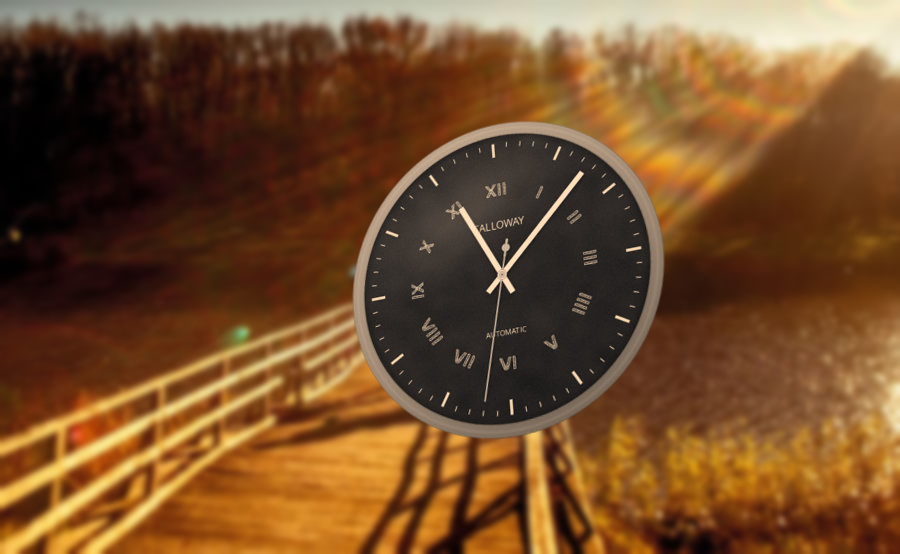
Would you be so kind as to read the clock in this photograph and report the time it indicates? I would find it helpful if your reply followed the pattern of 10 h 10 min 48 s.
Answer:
11 h 07 min 32 s
